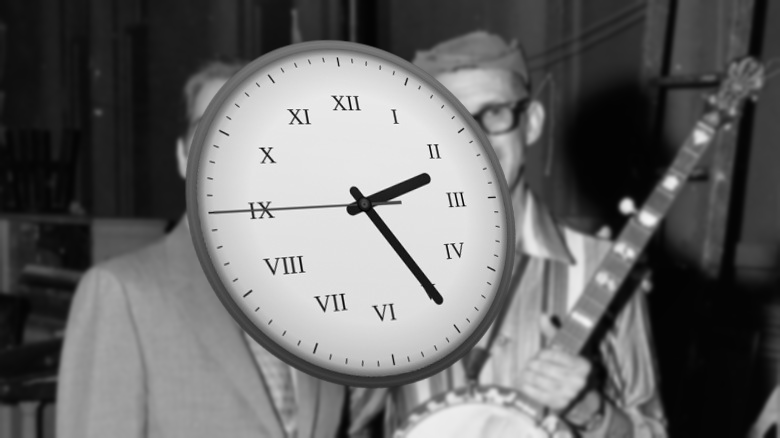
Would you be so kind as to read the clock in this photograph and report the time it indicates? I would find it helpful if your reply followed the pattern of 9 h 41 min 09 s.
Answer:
2 h 24 min 45 s
